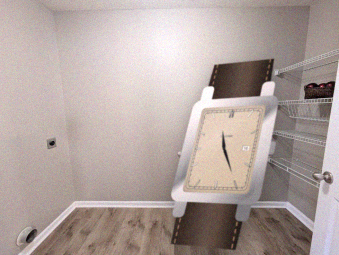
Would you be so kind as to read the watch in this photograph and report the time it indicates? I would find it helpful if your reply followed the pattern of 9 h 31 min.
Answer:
11 h 25 min
